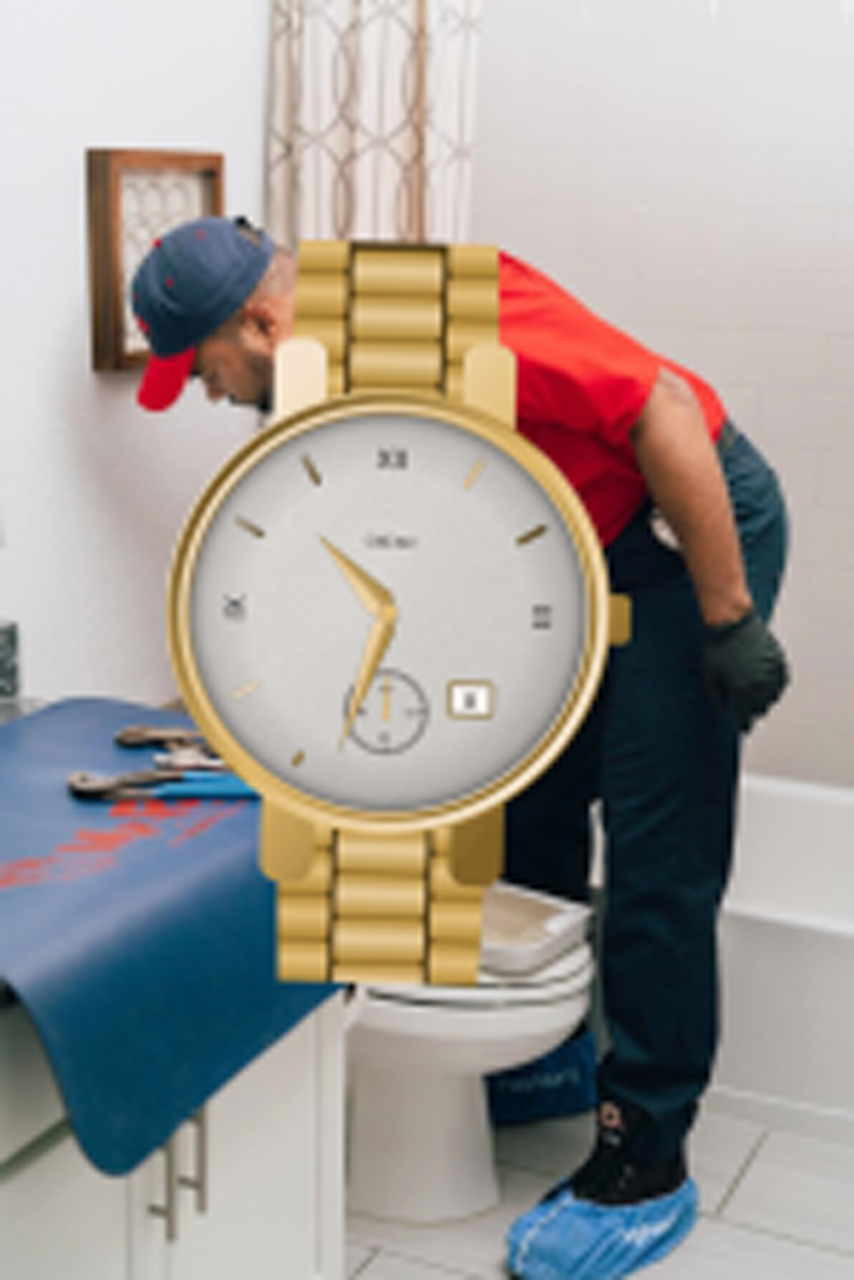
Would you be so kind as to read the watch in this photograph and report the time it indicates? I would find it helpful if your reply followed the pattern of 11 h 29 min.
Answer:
10 h 33 min
